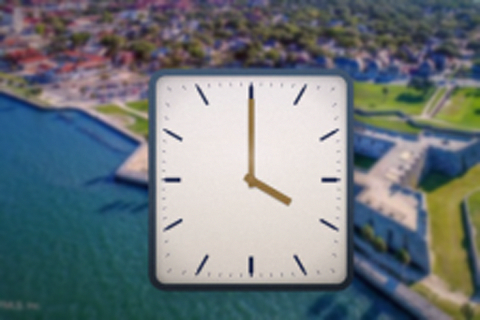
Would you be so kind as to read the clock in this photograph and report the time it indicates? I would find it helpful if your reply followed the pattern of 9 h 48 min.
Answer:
4 h 00 min
